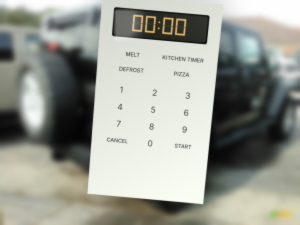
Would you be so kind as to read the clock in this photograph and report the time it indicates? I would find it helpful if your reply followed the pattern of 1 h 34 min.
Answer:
0 h 00 min
